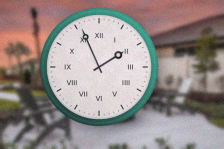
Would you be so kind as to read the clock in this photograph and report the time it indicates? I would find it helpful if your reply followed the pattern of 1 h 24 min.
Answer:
1 h 56 min
